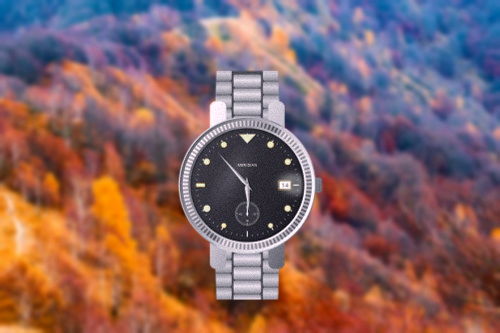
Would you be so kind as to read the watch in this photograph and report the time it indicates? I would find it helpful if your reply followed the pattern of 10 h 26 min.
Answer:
5 h 53 min
